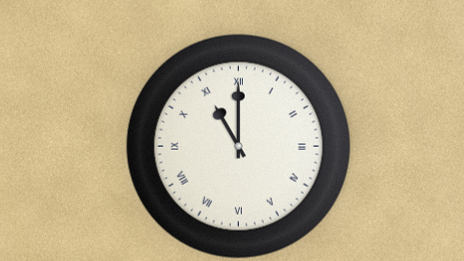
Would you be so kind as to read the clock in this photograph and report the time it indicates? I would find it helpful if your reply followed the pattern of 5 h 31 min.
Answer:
11 h 00 min
